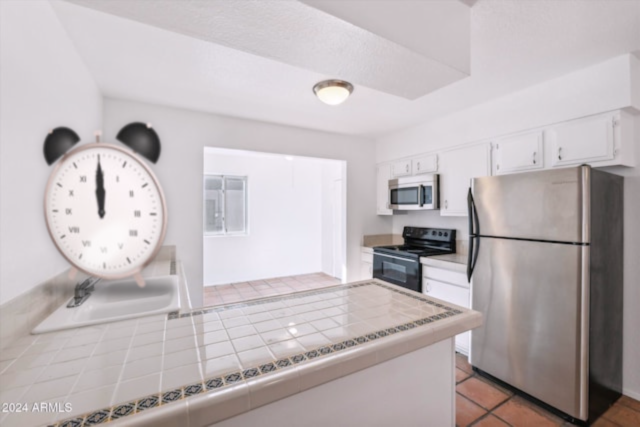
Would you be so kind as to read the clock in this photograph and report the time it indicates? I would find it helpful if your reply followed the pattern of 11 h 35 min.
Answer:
12 h 00 min
